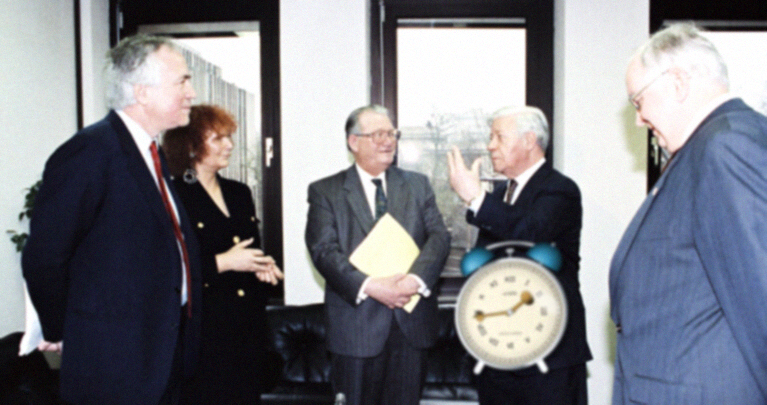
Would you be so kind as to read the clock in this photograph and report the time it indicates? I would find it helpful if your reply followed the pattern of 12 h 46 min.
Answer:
1 h 44 min
